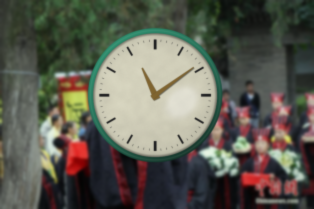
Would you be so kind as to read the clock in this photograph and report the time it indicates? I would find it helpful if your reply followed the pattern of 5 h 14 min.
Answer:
11 h 09 min
